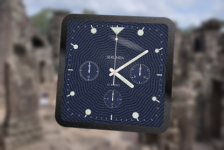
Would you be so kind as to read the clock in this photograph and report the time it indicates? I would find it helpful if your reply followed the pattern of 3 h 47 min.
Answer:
4 h 09 min
